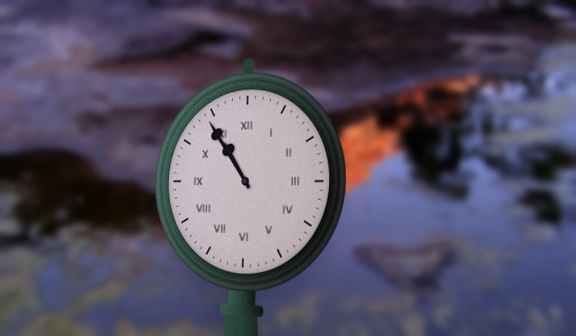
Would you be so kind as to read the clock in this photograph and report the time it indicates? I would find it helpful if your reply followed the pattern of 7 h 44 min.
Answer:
10 h 54 min
